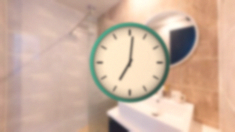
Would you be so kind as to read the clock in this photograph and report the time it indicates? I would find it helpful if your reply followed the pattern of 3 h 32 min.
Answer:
7 h 01 min
